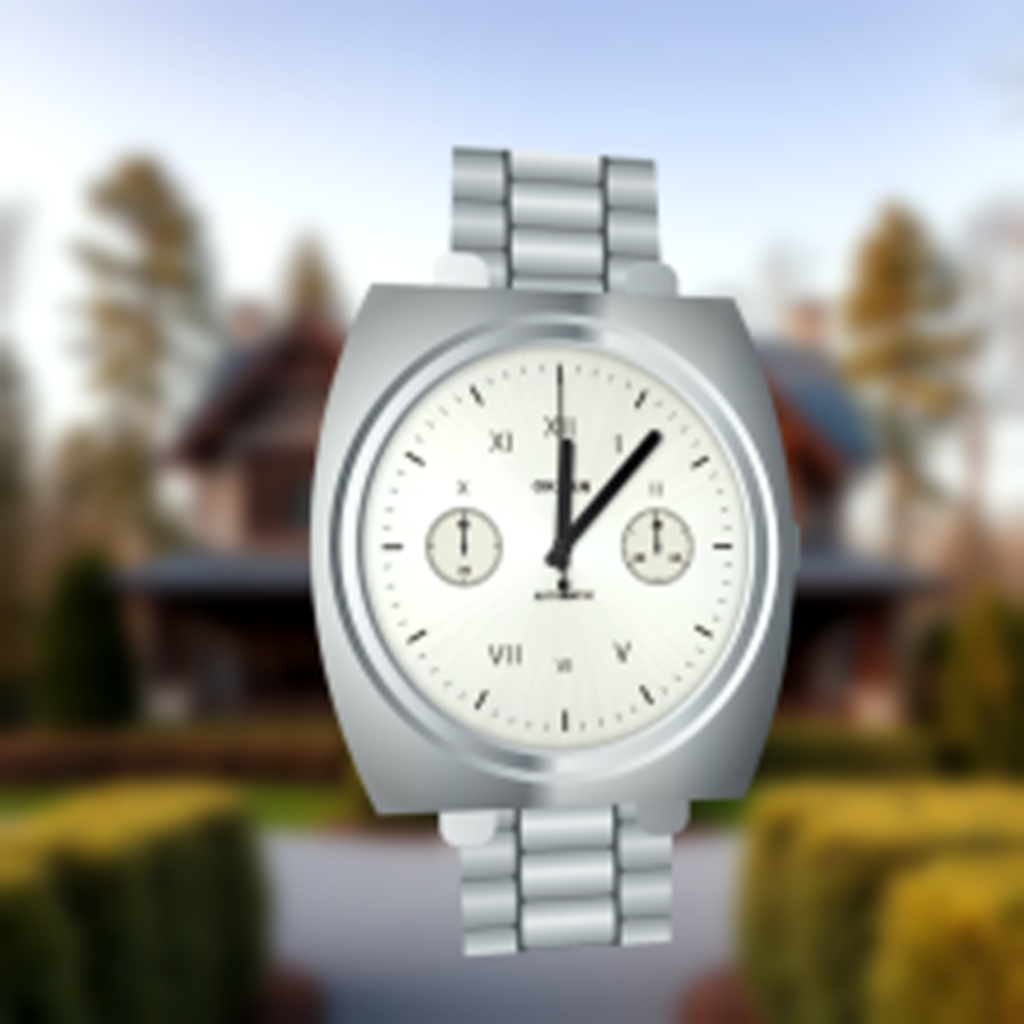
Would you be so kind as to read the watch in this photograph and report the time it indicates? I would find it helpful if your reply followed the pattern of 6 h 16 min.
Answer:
12 h 07 min
